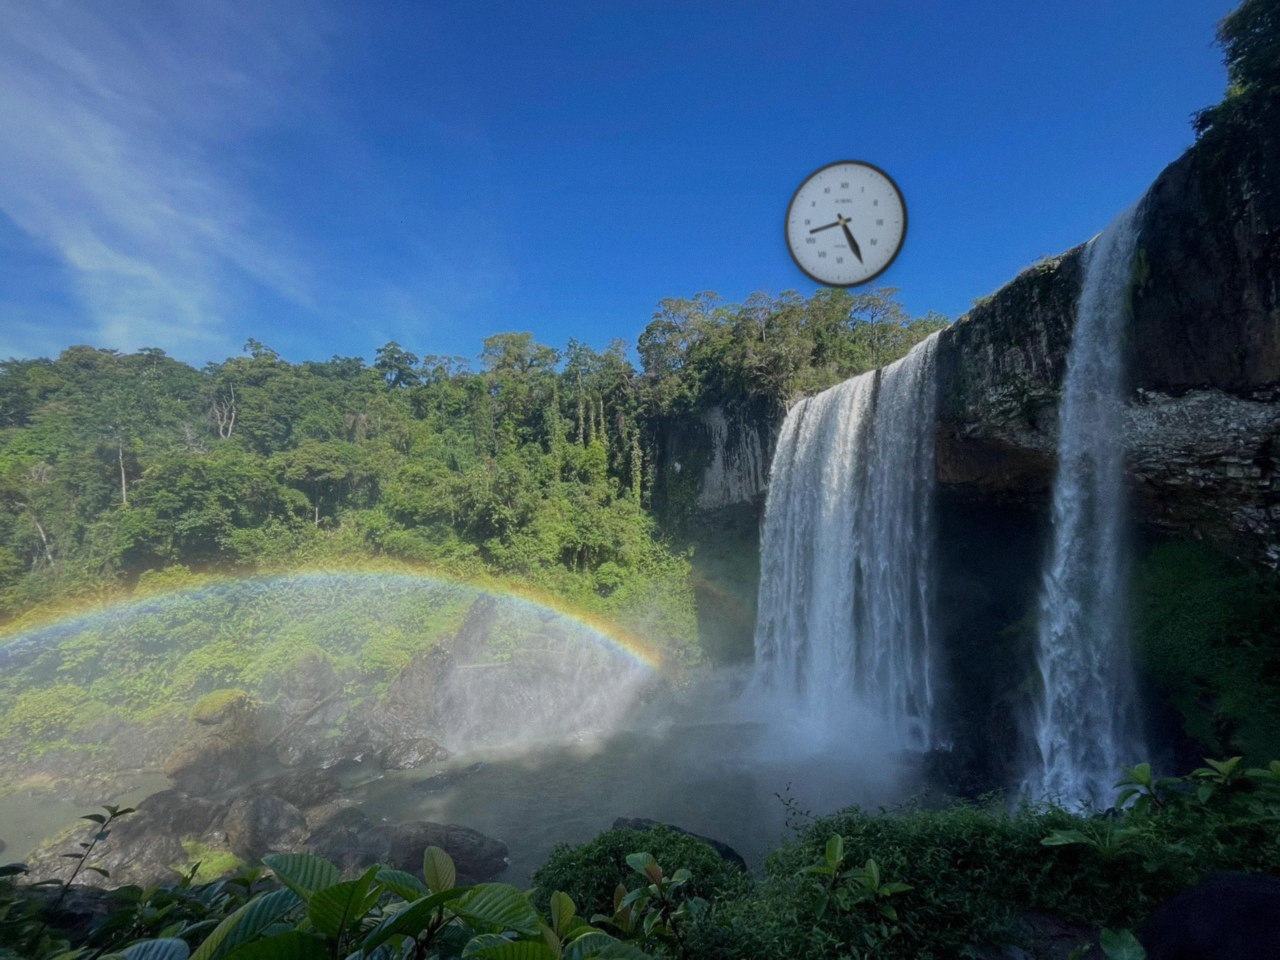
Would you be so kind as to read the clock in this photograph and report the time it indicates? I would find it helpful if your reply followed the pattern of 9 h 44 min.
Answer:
8 h 25 min
